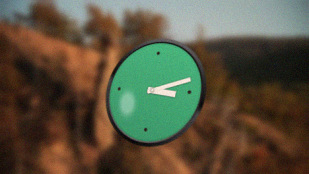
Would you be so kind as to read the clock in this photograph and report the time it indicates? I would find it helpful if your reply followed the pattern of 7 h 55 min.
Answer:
3 h 12 min
